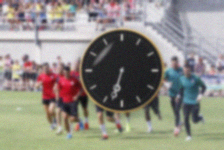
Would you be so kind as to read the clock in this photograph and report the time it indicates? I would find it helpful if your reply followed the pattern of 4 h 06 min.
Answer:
6 h 33 min
